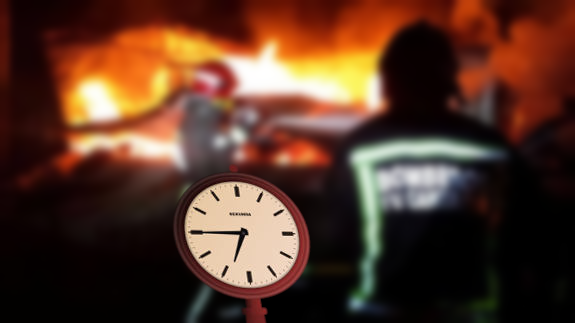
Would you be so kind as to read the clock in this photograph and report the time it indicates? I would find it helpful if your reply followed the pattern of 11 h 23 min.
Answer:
6 h 45 min
